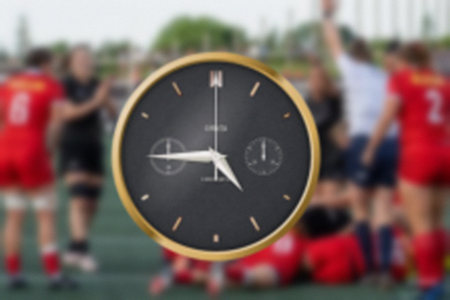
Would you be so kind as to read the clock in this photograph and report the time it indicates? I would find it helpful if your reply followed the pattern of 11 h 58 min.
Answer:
4 h 45 min
